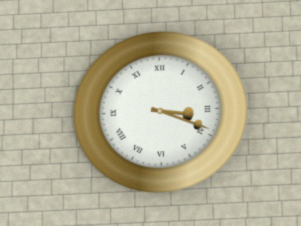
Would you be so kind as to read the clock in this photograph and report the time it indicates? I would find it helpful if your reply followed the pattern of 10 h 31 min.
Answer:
3 h 19 min
